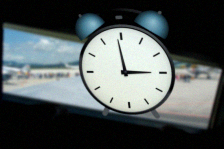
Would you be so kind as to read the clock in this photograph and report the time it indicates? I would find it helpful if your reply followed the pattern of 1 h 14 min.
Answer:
2 h 59 min
